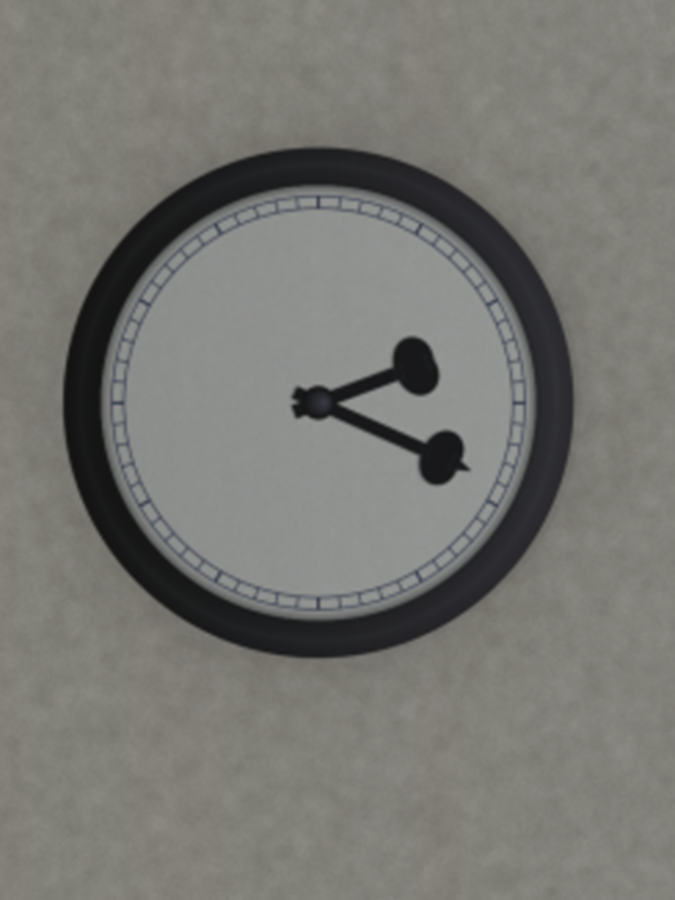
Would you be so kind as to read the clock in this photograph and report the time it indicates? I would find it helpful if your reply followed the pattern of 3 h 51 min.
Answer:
2 h 19 min
